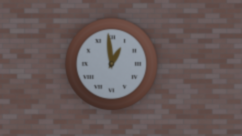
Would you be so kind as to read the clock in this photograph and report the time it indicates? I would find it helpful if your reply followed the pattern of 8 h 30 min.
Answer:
12 h 59 min
